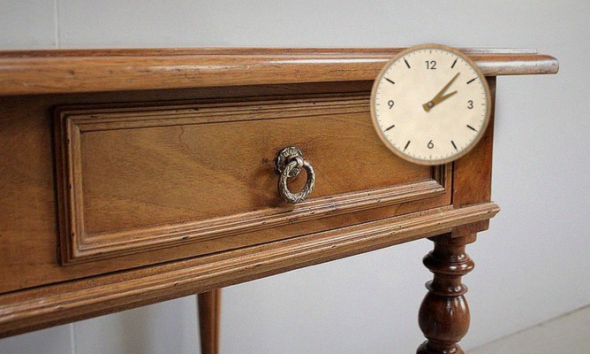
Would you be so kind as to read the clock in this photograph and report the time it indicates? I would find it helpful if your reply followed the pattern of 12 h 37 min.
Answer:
2 h 07 min
